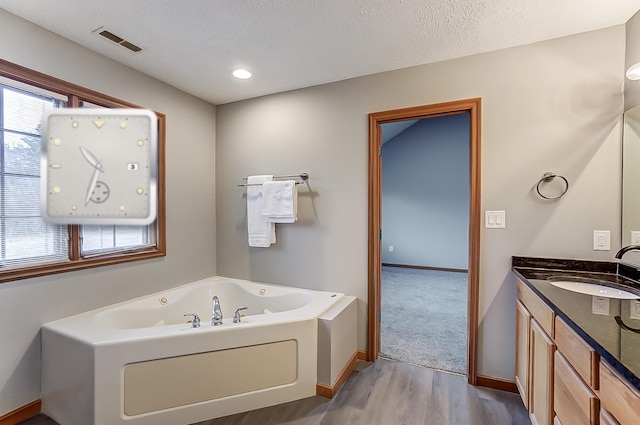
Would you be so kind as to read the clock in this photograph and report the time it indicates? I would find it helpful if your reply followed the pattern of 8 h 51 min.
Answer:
10 h 33 min
